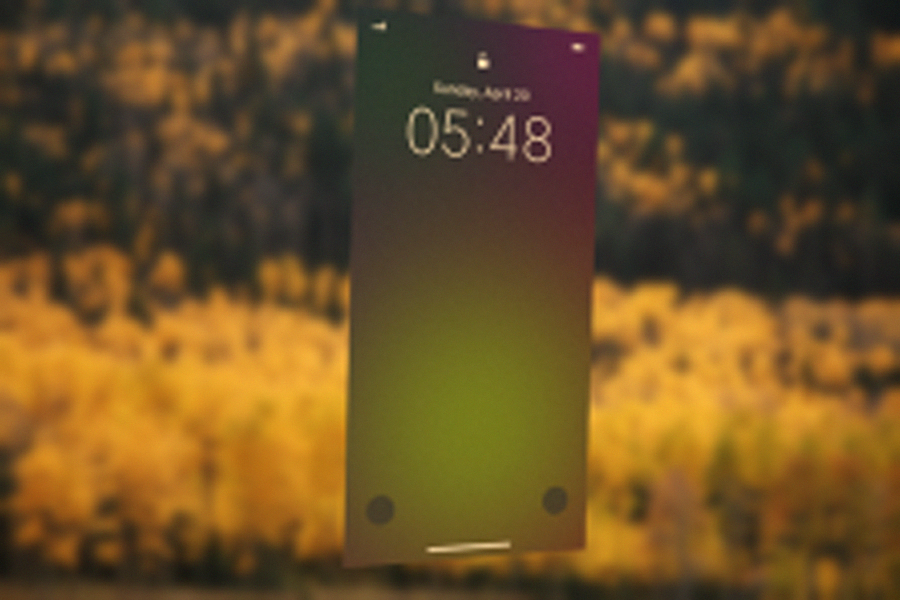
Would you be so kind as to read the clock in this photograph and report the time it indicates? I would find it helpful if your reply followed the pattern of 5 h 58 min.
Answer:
5 h 48 min
